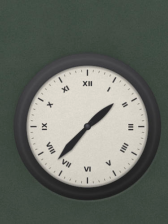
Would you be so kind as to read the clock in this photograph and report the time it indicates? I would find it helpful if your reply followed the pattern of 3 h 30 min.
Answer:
1 h 37 min
